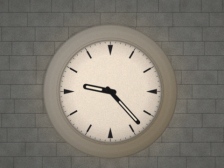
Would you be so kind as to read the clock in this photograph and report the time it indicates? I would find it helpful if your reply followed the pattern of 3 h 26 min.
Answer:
9 h 23 min
